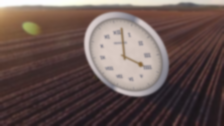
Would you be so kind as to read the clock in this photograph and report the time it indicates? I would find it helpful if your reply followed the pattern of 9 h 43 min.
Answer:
4 h 02 min
